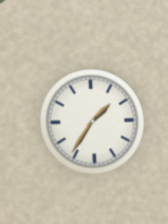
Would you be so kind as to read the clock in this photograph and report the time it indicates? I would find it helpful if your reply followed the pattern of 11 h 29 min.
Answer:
1 h 36 min
